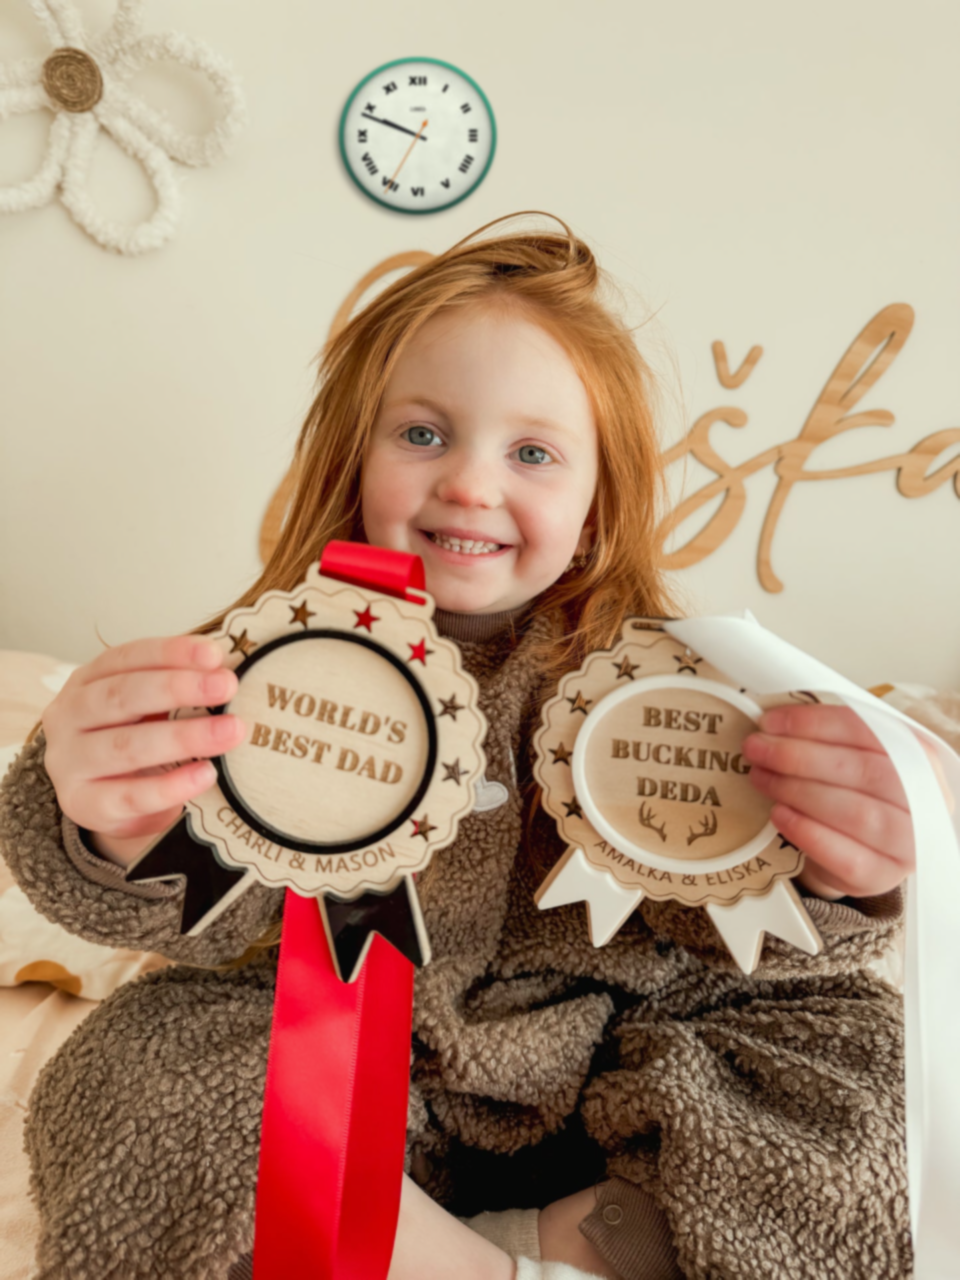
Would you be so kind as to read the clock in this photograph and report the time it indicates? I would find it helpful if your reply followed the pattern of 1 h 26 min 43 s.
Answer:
9 h 48 min 35 s
